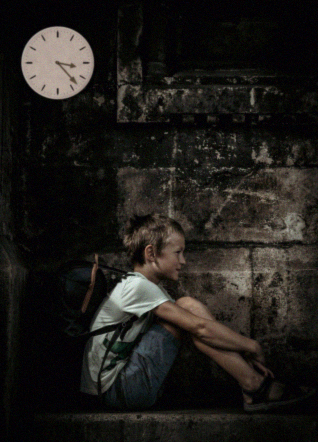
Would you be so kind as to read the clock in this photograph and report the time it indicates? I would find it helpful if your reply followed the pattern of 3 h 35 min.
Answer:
3 h 23 min
